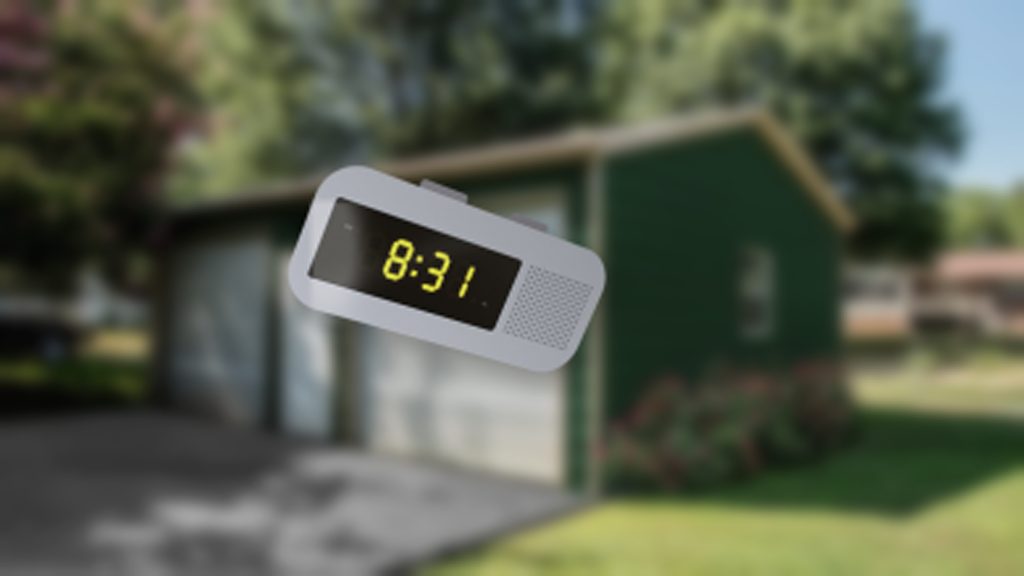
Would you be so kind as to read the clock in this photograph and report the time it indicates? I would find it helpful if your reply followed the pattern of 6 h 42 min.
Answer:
8 h 31 min
